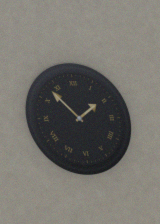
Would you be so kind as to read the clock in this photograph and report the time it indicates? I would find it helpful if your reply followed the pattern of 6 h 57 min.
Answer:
1 h 53 min
